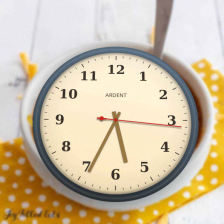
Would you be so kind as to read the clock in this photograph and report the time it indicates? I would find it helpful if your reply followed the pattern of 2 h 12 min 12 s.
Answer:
5 h 34 min 16 s
